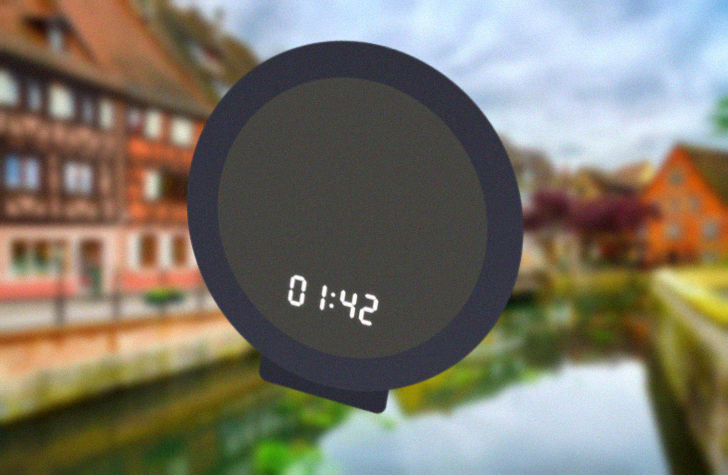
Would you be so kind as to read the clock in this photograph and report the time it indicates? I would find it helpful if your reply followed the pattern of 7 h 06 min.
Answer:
1 h 42 min
